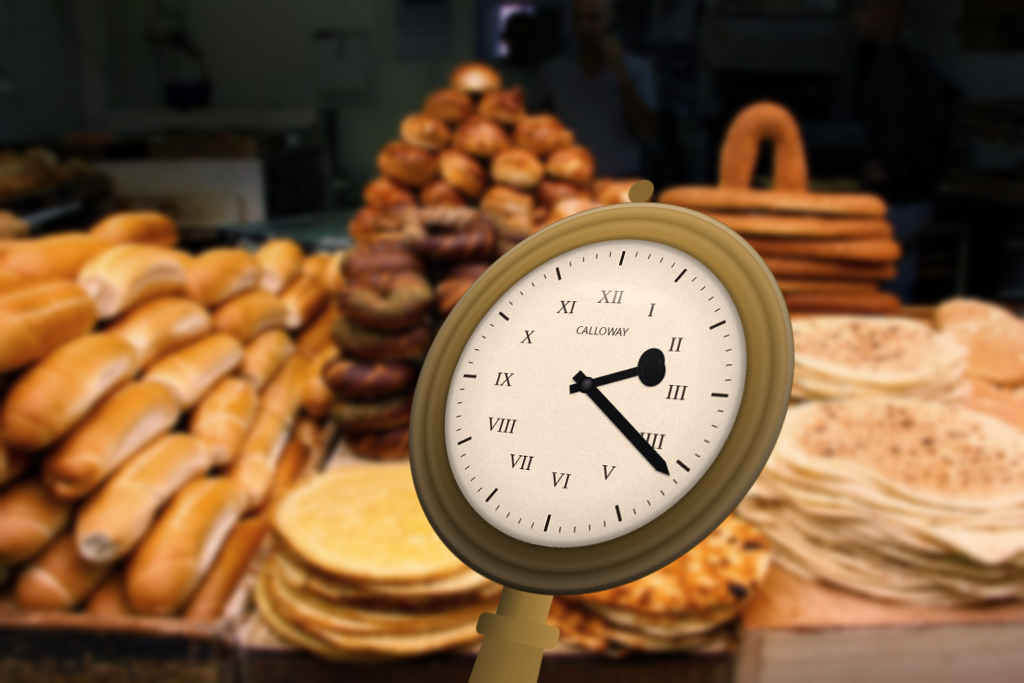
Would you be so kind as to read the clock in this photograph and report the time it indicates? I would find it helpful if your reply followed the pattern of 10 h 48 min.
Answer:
2 h 21 min
